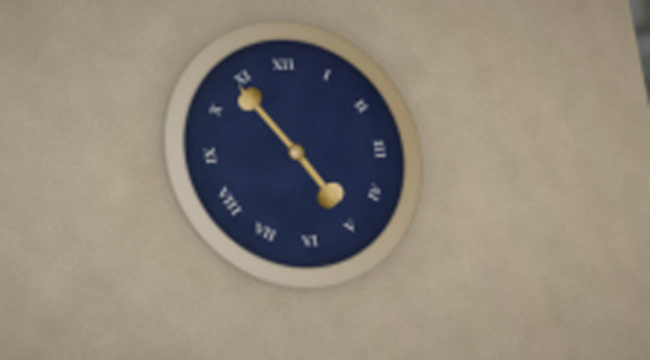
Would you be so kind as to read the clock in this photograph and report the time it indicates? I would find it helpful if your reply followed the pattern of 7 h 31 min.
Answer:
4 h 54 min
